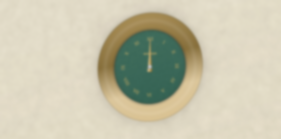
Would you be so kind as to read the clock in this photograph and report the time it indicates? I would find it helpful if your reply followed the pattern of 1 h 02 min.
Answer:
12 h 00 min
